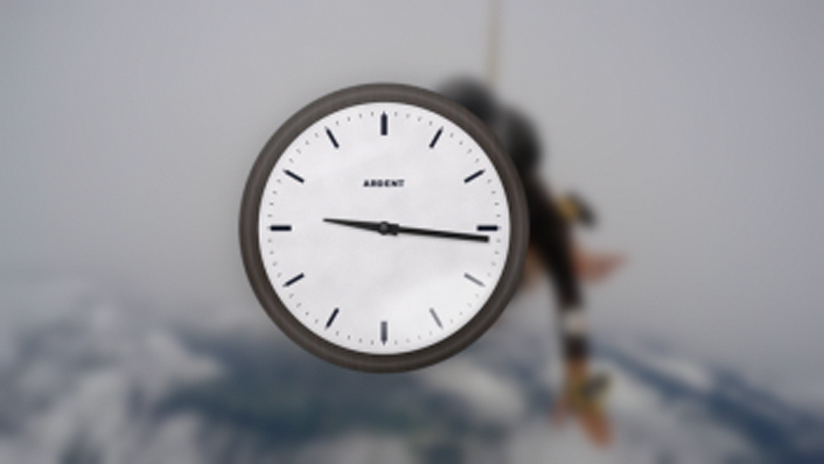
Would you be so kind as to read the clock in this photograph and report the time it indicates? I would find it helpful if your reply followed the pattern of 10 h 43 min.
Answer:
9 h 16 min
